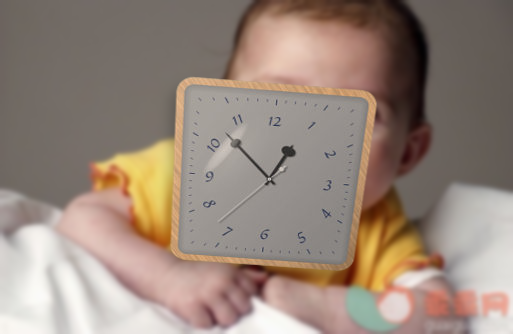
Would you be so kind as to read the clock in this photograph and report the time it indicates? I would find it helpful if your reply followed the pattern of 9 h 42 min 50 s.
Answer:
12 h 52 min 37 s
